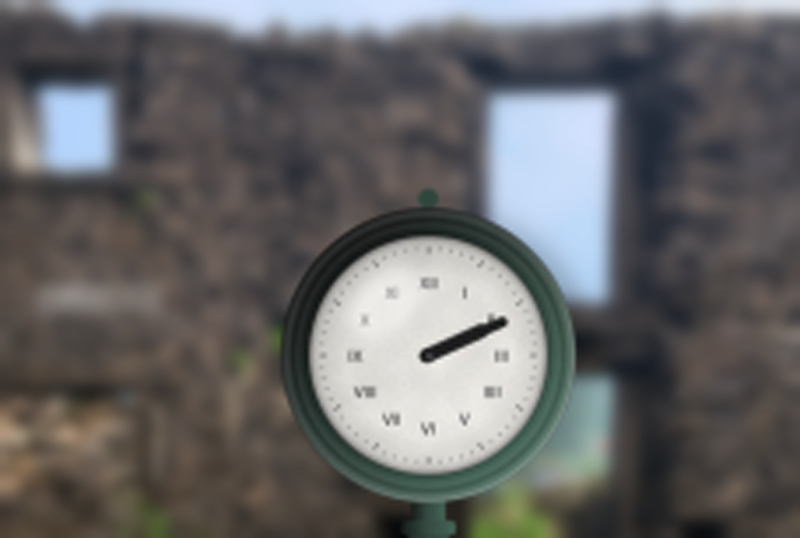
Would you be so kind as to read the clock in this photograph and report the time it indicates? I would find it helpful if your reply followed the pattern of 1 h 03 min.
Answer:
2 h 11 min
